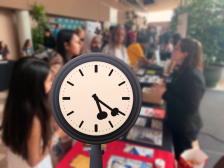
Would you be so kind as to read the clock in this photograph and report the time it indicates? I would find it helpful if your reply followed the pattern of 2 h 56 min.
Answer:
5 h 21 min
